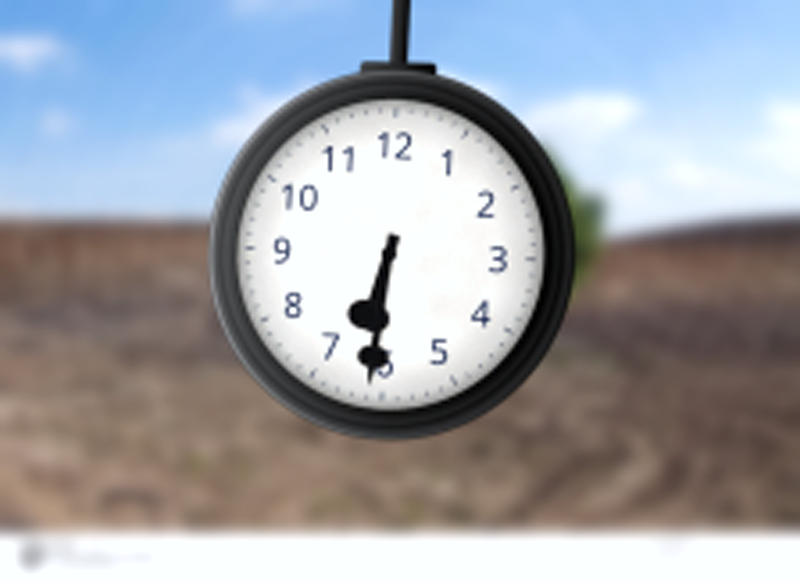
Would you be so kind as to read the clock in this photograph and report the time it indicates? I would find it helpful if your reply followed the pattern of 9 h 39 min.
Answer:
6 h 31 min
